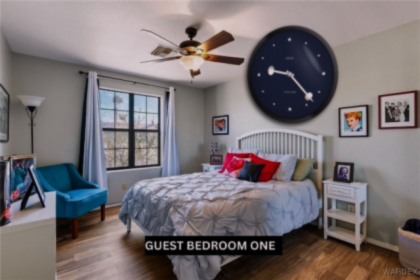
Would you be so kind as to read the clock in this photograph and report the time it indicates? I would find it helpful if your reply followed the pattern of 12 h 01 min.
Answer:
9 h 23 min
